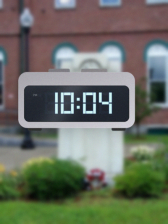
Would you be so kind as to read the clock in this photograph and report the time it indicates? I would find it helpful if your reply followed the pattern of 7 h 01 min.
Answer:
10 h 04 min
